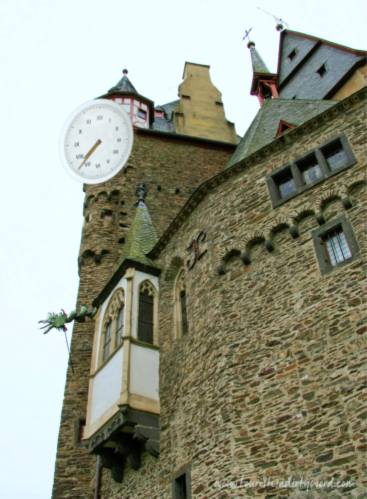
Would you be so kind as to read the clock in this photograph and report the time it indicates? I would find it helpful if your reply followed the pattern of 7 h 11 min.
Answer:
7 h 37 min
